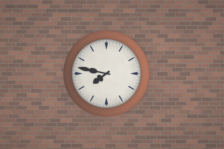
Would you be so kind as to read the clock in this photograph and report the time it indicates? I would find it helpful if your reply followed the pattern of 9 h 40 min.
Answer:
7 h 47 min
